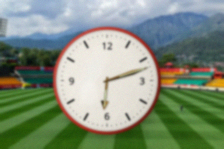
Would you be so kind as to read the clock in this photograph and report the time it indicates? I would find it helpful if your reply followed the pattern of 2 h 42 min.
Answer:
6 h 12 min
